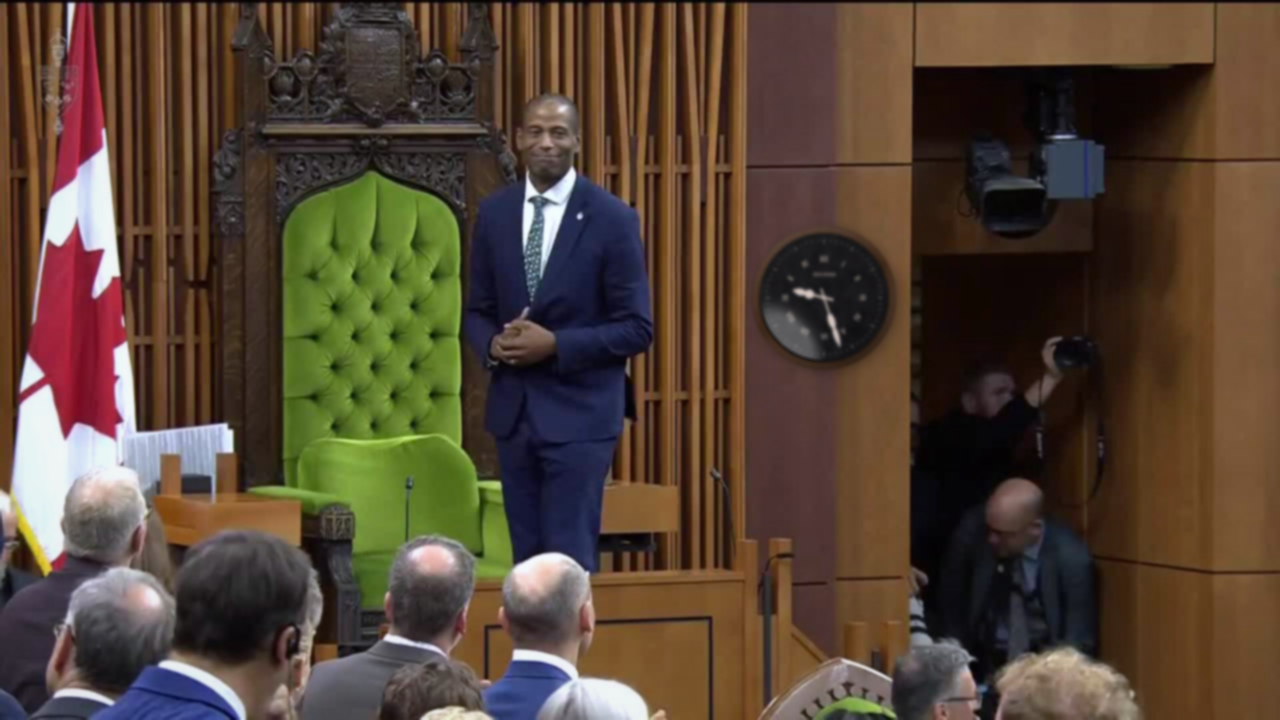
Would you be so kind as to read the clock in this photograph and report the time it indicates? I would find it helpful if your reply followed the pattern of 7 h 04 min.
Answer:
9 h 27 min
